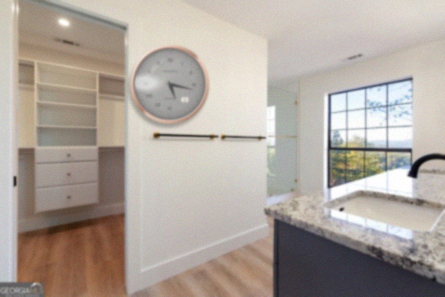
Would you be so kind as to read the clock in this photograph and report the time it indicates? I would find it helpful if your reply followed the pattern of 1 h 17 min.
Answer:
5 h 17 min
